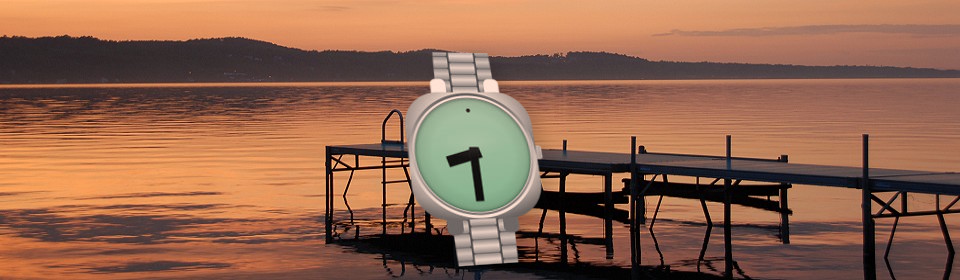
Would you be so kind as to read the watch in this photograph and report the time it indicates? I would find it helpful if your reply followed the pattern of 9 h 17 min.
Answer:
8 h 30 min
